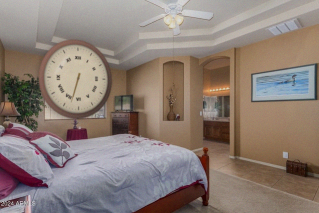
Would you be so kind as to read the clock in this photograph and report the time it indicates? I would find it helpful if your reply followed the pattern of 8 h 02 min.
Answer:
6 h 33 min
